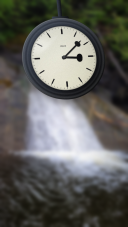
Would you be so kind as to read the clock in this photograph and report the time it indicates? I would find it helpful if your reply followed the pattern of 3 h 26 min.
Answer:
3 h 08 min
